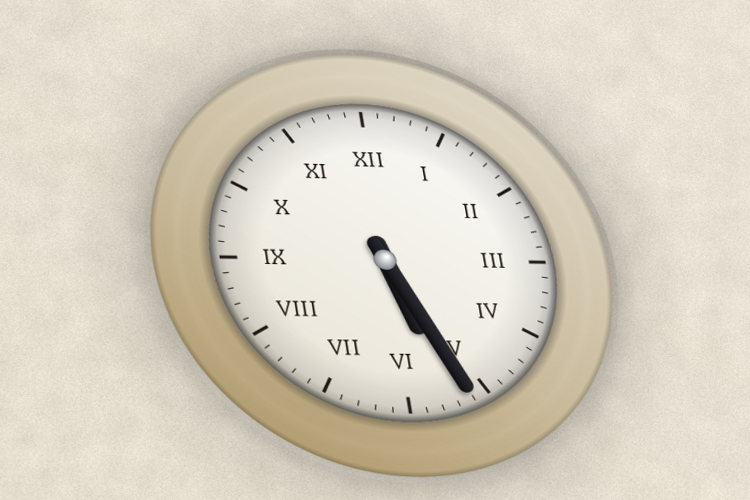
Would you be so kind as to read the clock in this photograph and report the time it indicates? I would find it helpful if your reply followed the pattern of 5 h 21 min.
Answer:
5 h 26 min
